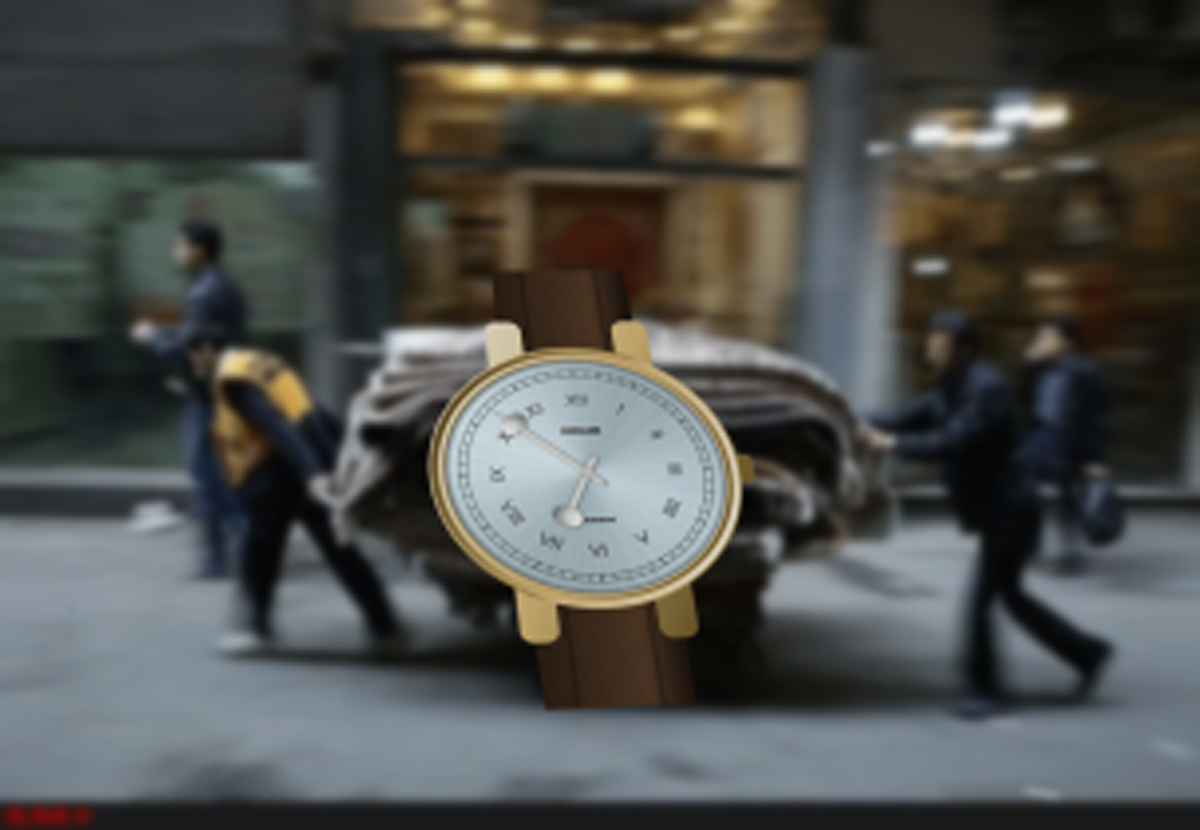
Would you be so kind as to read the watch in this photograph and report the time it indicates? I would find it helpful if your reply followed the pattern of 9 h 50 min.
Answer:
6 h 52 min
